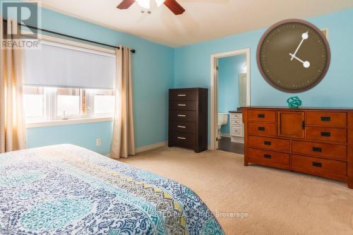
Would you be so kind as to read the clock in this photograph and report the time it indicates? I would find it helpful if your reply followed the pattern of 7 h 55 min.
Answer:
4 h 05 min
